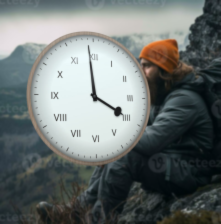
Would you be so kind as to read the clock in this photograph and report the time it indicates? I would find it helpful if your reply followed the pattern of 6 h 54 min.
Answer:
3 h 59 min
